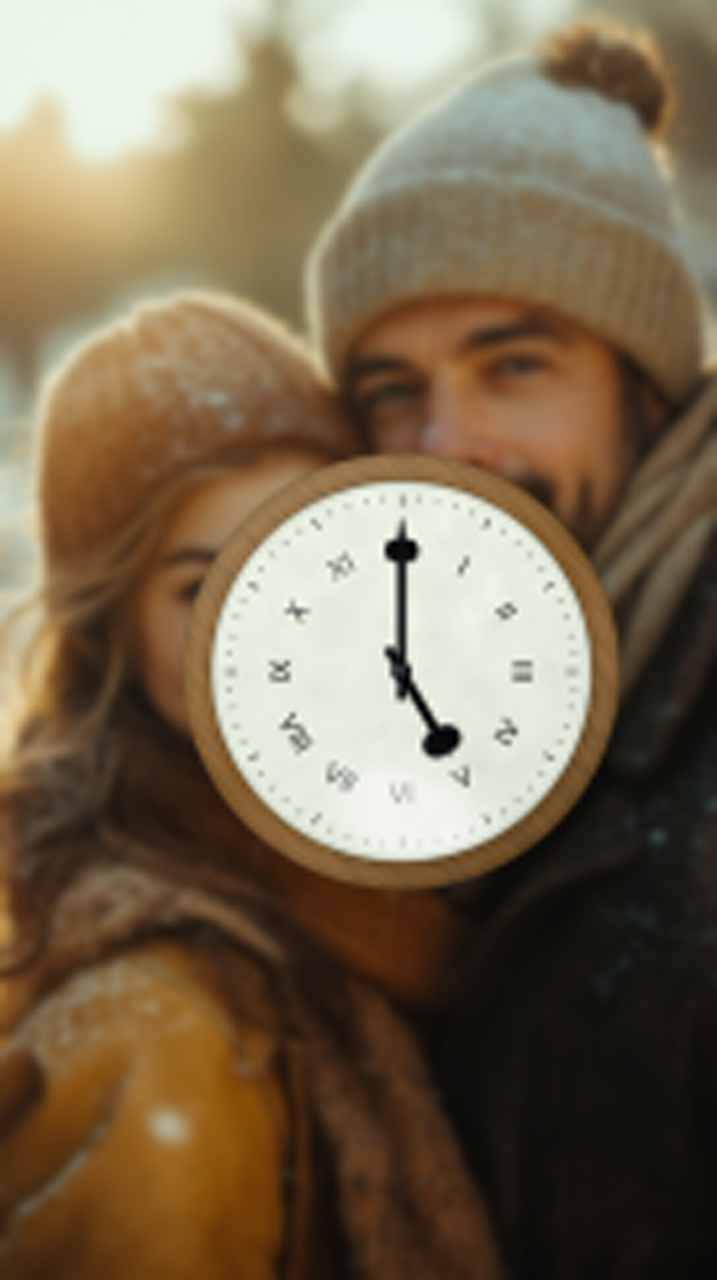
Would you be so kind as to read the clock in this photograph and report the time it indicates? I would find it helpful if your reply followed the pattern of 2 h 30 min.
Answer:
5 h 00 min
